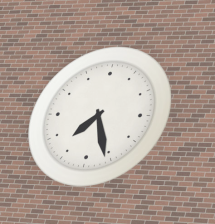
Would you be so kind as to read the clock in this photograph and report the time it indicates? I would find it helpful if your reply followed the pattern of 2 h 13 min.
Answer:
7 h 26 min
